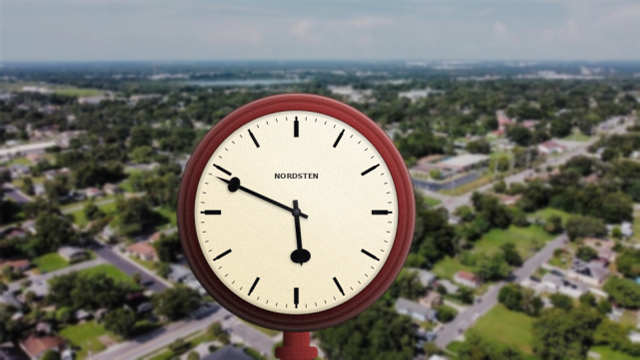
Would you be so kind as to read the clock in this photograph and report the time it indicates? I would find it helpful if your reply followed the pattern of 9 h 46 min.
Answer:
5 h 49 min
